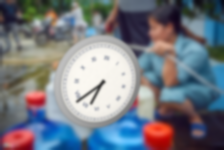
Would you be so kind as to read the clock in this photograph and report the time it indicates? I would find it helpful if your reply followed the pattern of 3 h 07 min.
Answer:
6 h 38 min
